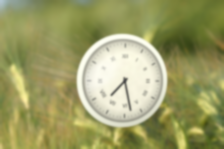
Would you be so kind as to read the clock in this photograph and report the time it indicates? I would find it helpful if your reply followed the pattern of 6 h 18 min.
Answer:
7 h 28 min
